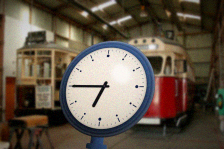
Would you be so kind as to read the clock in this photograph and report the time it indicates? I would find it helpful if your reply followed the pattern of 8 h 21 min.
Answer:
6 h 45 min
